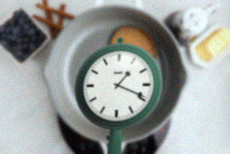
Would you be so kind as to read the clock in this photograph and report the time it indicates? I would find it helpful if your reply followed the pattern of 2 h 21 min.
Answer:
1 h 19 min
